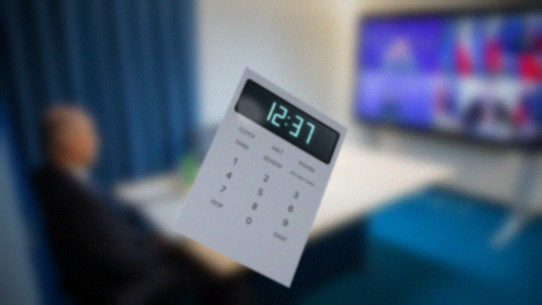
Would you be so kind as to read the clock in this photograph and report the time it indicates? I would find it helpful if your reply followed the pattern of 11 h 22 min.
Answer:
12 h 37 min
